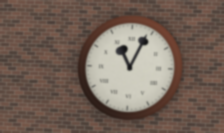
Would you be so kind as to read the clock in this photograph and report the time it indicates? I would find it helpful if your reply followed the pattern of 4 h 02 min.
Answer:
11 h 04 min
